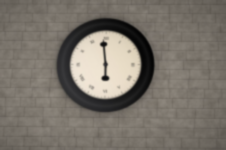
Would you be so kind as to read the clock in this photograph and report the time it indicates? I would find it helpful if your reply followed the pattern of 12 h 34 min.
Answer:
5 h 59 min
